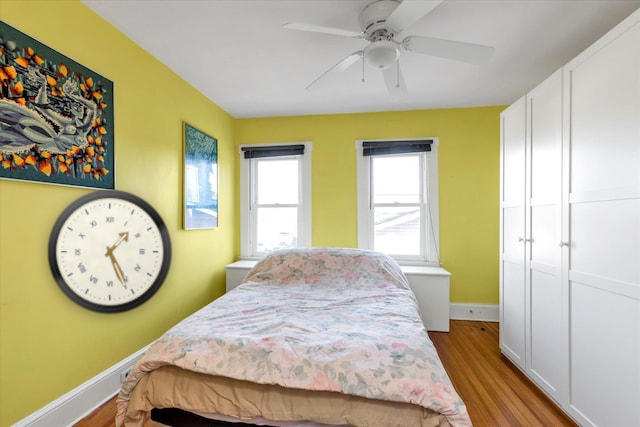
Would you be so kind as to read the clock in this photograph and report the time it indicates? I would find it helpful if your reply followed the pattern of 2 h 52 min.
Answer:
1 h 26 min
